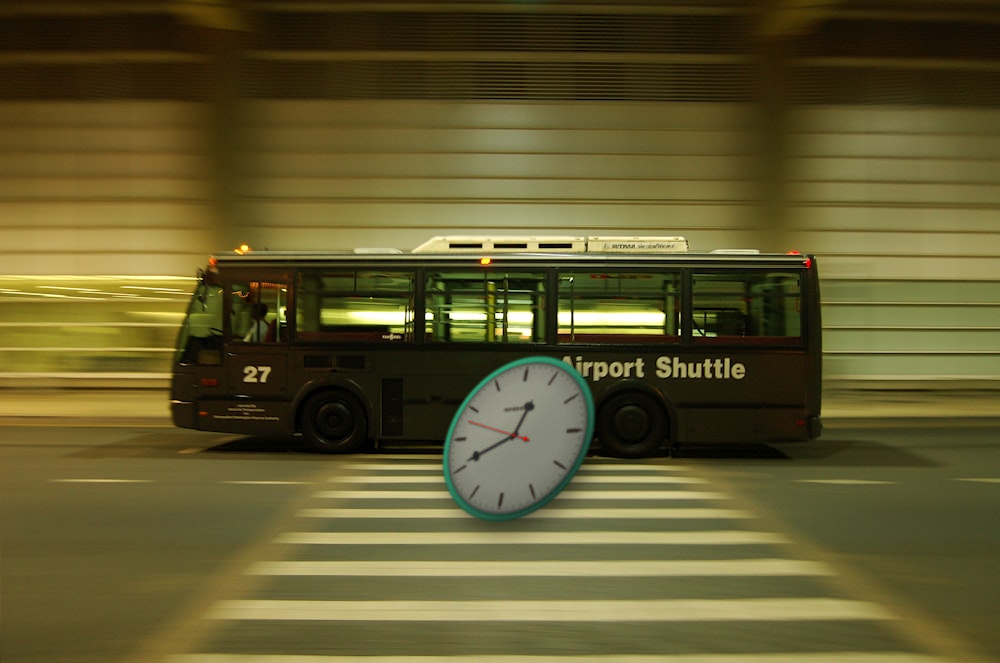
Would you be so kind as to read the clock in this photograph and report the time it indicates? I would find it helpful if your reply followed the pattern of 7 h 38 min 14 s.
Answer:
12 h 40 min 48 s
